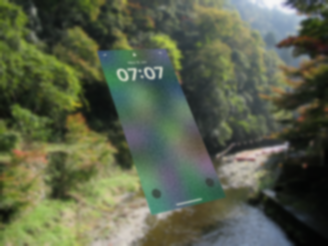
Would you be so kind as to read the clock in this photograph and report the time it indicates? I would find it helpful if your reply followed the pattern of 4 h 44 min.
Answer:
7 h 07 min
